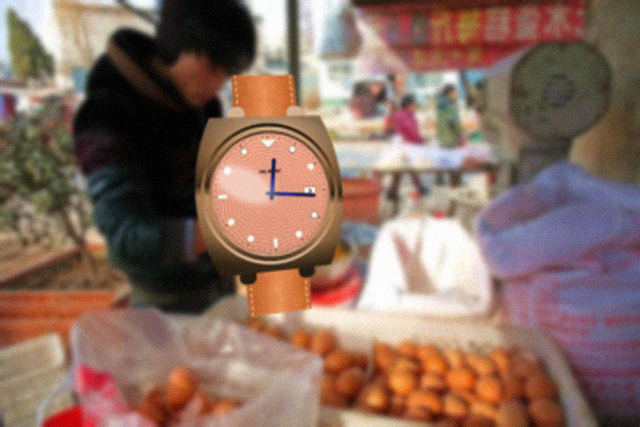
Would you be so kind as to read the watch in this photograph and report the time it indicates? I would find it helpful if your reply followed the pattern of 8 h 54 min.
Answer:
12 h 16 min
